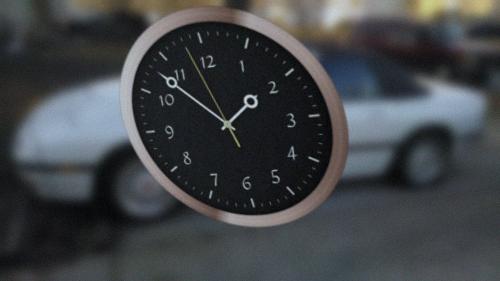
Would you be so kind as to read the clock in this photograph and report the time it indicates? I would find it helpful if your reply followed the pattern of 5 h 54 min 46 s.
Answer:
1 h 52 min 58 s
